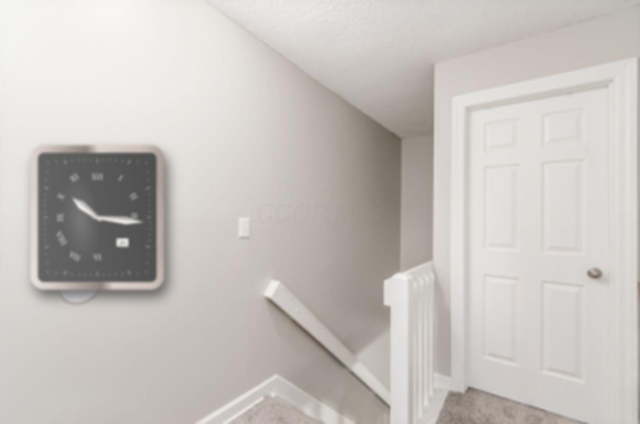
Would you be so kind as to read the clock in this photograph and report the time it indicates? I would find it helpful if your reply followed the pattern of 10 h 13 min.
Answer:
10 h 16 min
